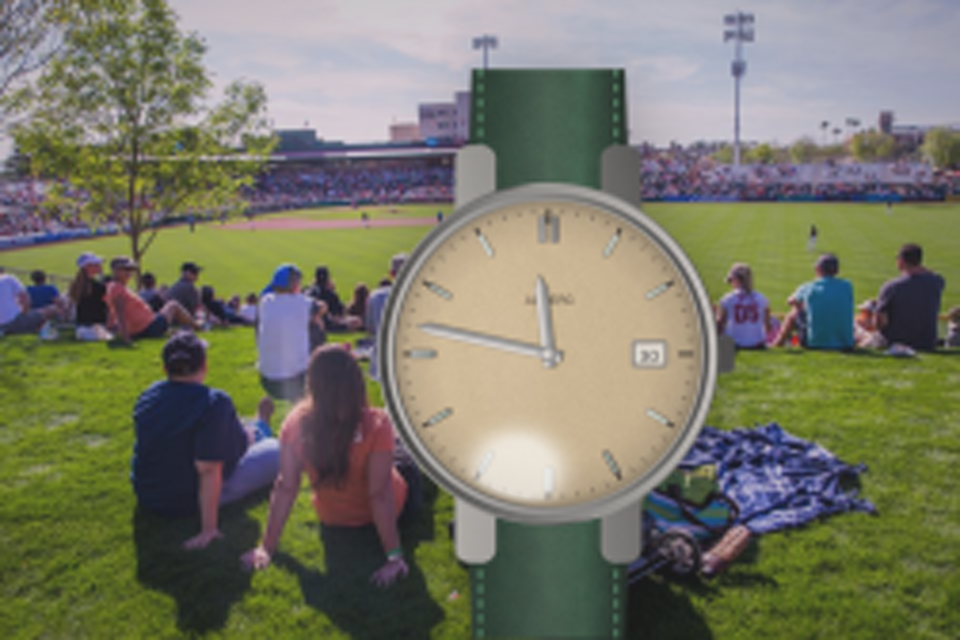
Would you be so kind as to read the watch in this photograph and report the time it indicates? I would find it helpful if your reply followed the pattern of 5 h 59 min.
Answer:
11 h 47 min
